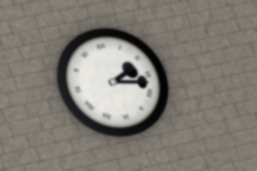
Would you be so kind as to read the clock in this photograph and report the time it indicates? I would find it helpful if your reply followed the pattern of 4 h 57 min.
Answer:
2 h 17 min
